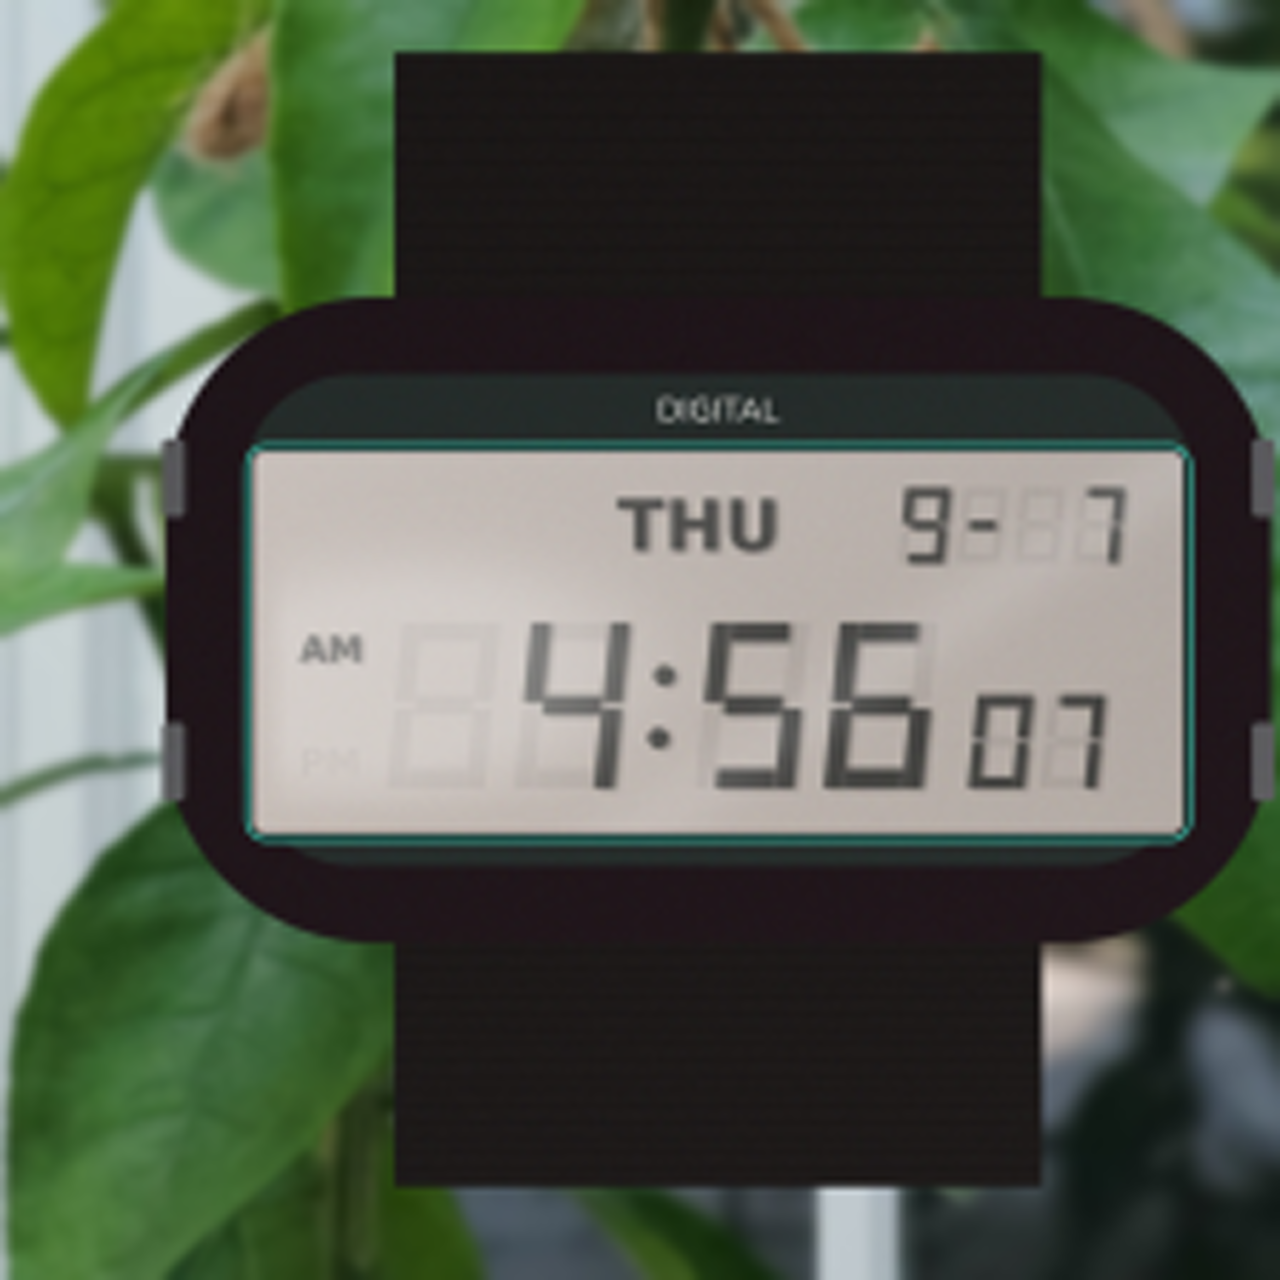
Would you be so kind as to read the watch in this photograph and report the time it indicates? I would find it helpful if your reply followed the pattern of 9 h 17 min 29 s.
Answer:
4 h 56 min 07 s
